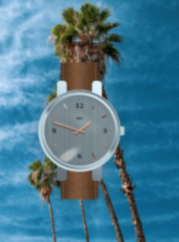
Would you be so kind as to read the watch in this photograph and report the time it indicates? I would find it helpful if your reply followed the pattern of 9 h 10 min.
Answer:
1 h 48 min
